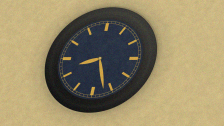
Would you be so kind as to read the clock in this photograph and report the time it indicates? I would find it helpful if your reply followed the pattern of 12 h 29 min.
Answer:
8 h 27 min
